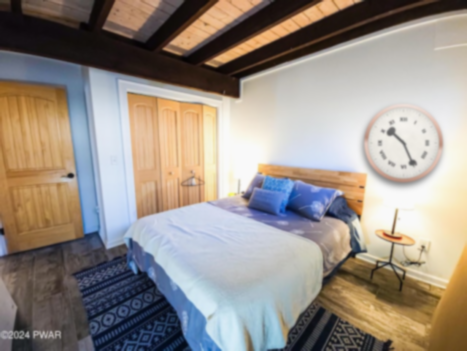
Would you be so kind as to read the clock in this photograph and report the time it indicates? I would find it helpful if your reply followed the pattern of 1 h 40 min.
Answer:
10 h 26 min
